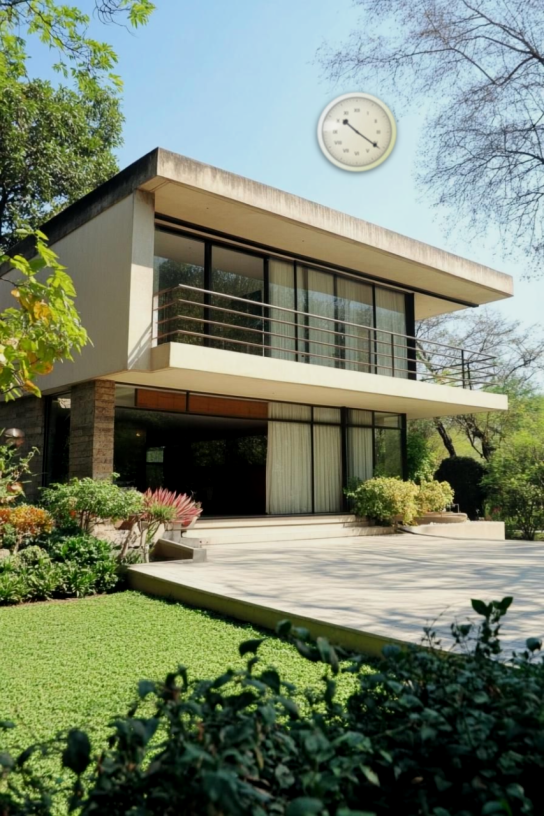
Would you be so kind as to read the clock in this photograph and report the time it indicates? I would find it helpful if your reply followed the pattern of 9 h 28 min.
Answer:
10 h 21 min
